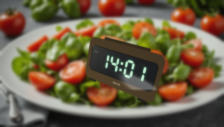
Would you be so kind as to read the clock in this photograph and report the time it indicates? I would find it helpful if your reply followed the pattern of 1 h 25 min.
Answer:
14 h 01 min
